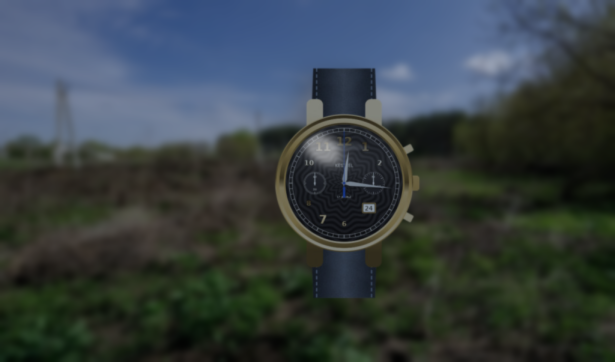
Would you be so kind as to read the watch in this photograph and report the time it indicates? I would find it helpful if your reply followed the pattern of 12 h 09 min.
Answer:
12 h 16 min
